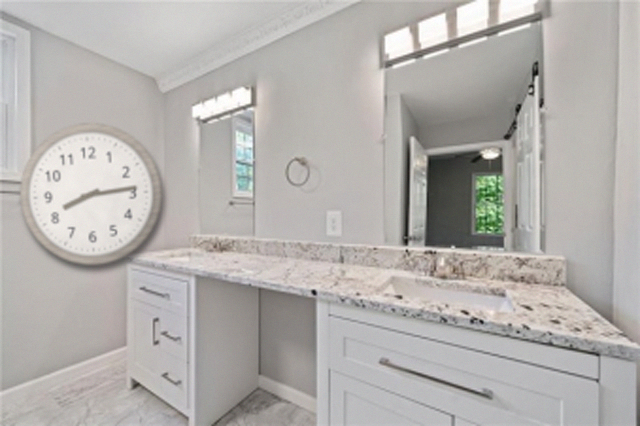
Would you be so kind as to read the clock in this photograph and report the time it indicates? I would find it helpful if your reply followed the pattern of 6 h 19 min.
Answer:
8 h 14 min
